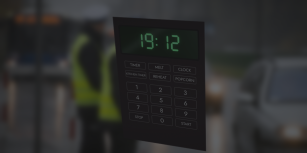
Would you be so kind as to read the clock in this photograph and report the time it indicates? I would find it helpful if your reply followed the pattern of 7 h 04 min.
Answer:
19 h 12 min
